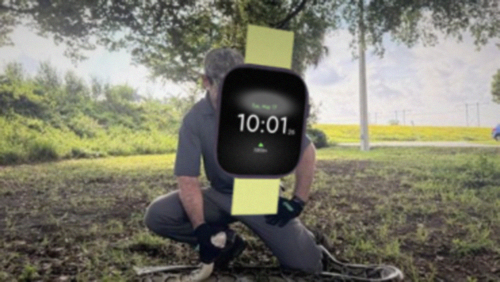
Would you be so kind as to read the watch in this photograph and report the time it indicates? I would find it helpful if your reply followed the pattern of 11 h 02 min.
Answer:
10 h 01 min
